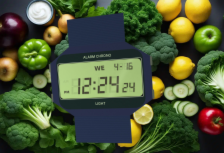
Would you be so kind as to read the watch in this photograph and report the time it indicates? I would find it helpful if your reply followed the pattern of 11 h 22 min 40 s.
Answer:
12 h 24 min 24 s
